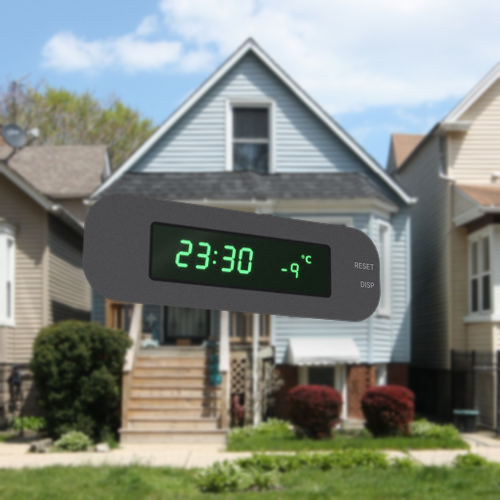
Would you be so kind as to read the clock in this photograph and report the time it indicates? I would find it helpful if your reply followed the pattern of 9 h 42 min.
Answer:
23 h 30 min
